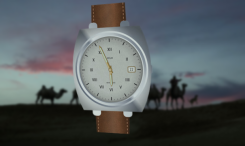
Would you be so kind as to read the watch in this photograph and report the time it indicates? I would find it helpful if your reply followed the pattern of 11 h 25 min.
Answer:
5 h 56 min
